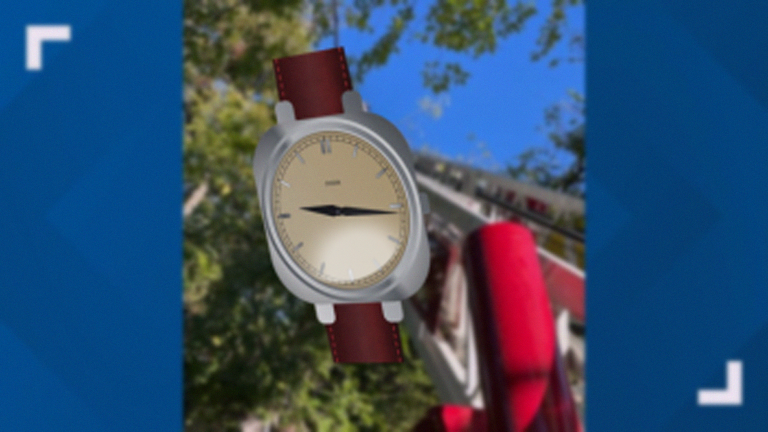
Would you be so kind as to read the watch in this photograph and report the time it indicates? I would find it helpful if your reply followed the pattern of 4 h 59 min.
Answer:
9 h 16 min
